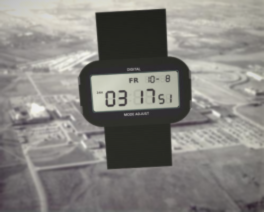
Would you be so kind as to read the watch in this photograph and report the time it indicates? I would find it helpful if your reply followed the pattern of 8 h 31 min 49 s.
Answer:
3 h 17 min 51 s
